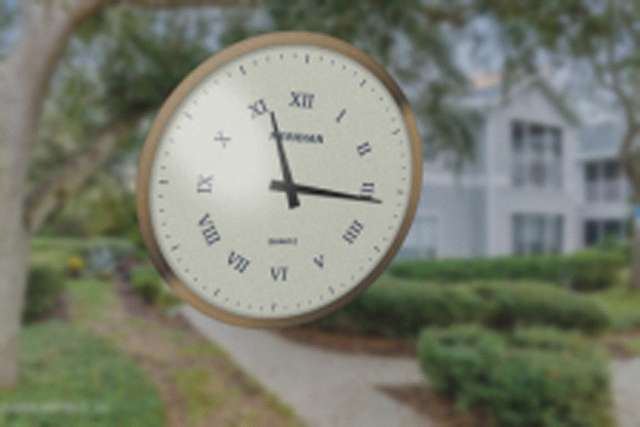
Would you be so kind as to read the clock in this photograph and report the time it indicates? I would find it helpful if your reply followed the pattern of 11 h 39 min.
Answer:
11 h 16 min
